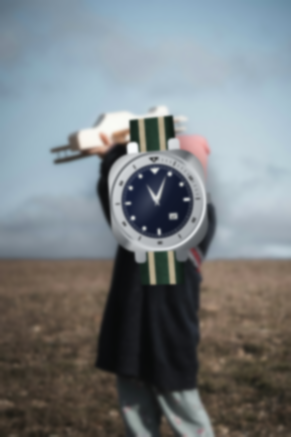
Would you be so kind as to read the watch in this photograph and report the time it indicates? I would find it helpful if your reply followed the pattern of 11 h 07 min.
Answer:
11 h 04 min
